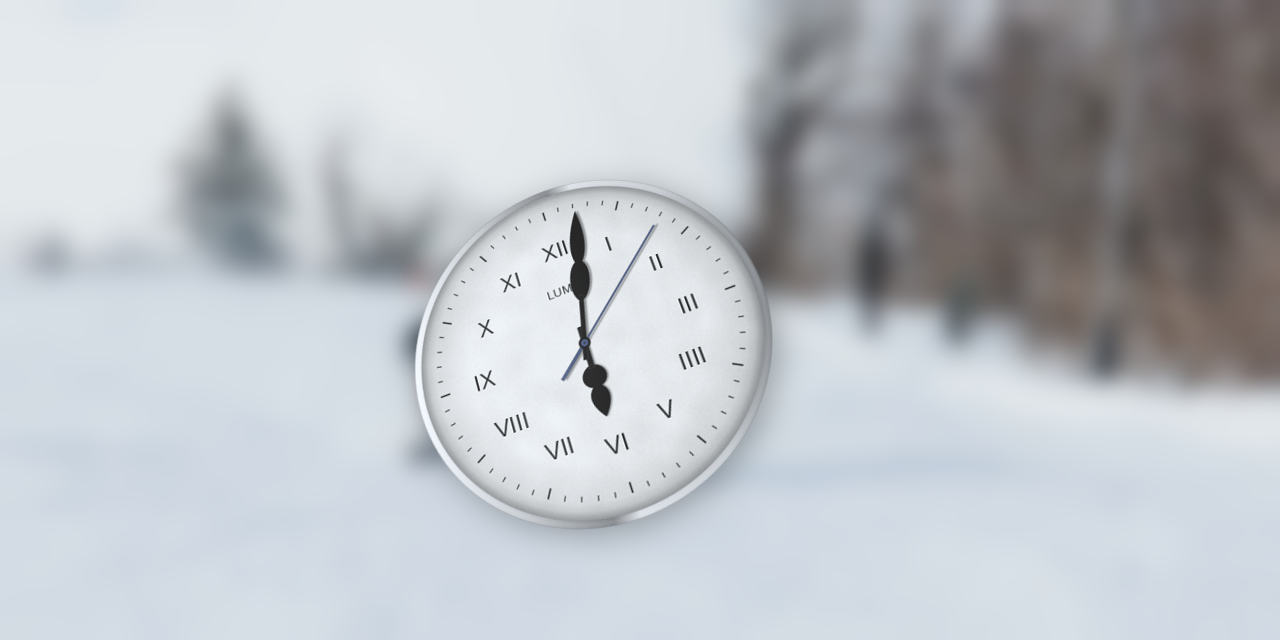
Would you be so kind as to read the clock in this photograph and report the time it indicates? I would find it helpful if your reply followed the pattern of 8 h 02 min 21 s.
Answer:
6 h 02 min 08 s
